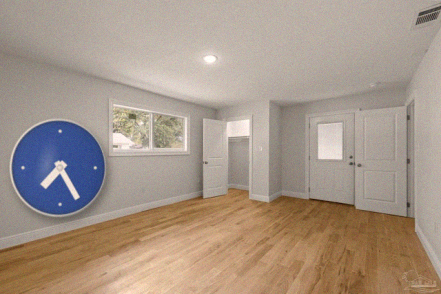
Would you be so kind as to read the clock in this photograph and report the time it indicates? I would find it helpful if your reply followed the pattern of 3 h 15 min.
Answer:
7 h 25 min
